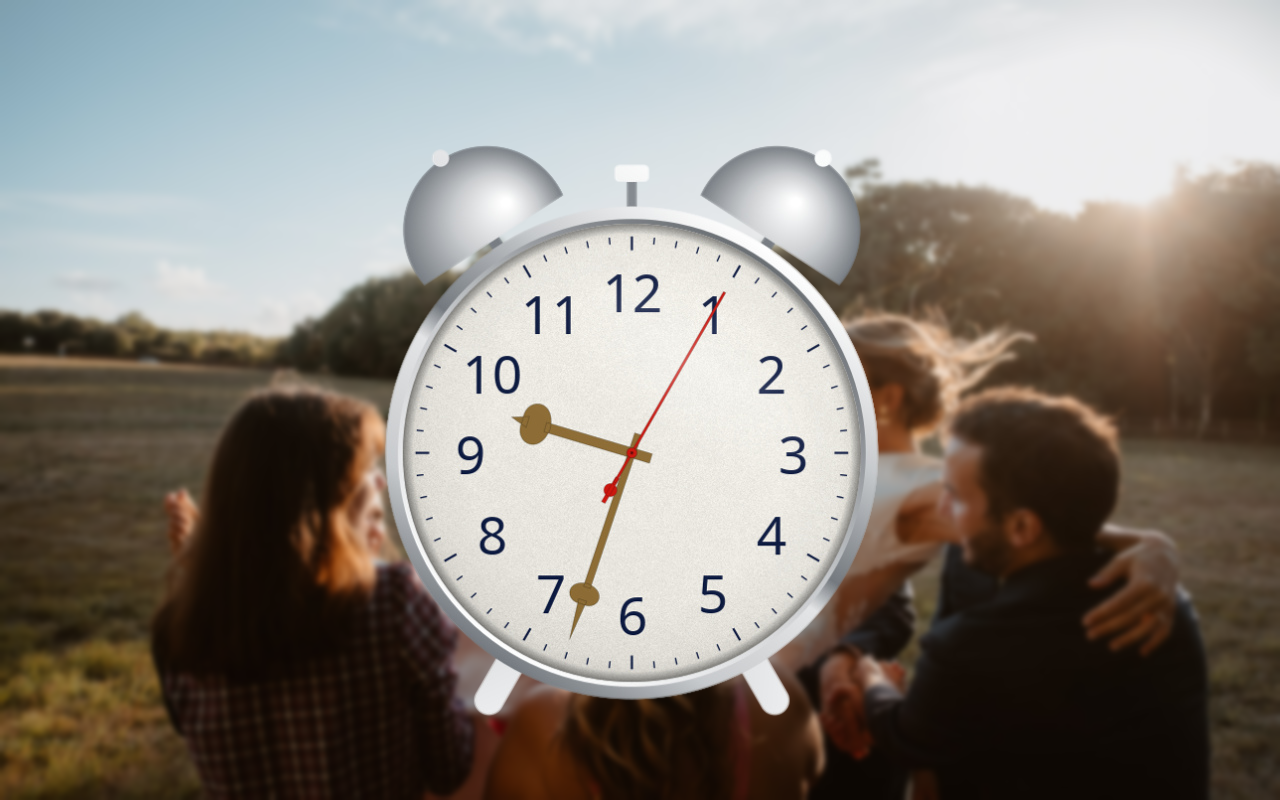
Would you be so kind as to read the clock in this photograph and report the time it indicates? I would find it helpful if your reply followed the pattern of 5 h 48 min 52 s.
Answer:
9 h 33 min 05 s
